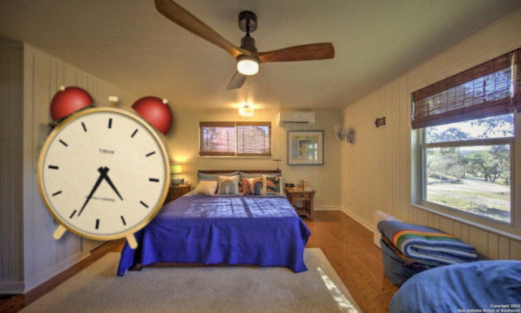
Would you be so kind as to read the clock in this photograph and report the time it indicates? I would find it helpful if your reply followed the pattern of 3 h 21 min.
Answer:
4 h 34 min
